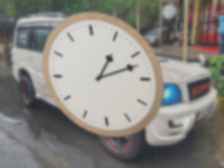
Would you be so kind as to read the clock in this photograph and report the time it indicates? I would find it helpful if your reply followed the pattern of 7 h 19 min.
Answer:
1 h 12 min
